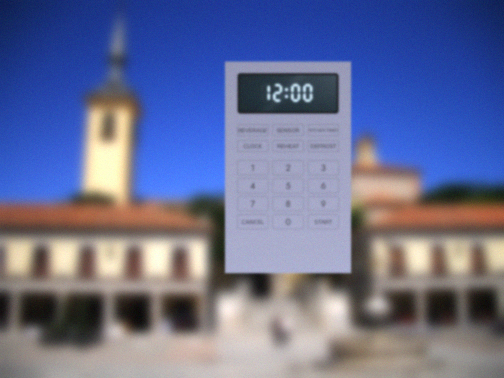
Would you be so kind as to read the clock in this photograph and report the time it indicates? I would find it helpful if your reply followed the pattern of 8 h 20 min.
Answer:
12 h 00 min
